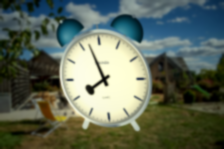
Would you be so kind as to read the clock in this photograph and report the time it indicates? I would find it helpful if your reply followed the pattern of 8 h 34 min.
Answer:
7 h 57 min
